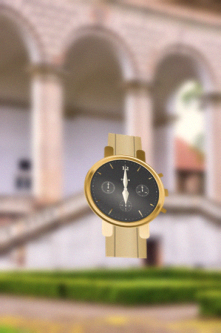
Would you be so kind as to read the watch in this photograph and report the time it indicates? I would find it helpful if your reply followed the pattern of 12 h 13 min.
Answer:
6 h 00 min
